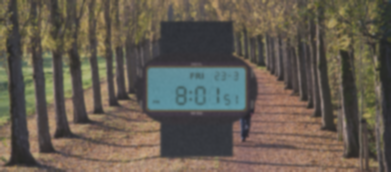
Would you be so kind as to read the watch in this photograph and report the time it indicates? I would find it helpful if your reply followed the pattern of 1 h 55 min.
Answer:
8 h 01 min
